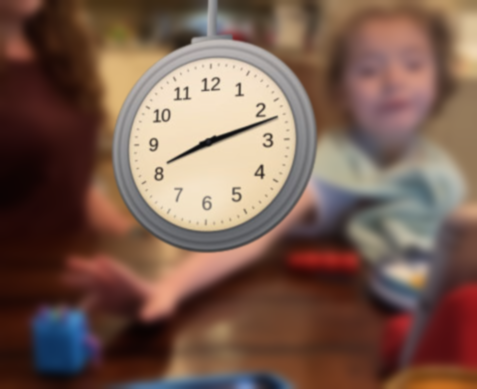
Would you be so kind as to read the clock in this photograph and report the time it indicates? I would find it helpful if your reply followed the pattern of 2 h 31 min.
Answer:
8 h 12 min
